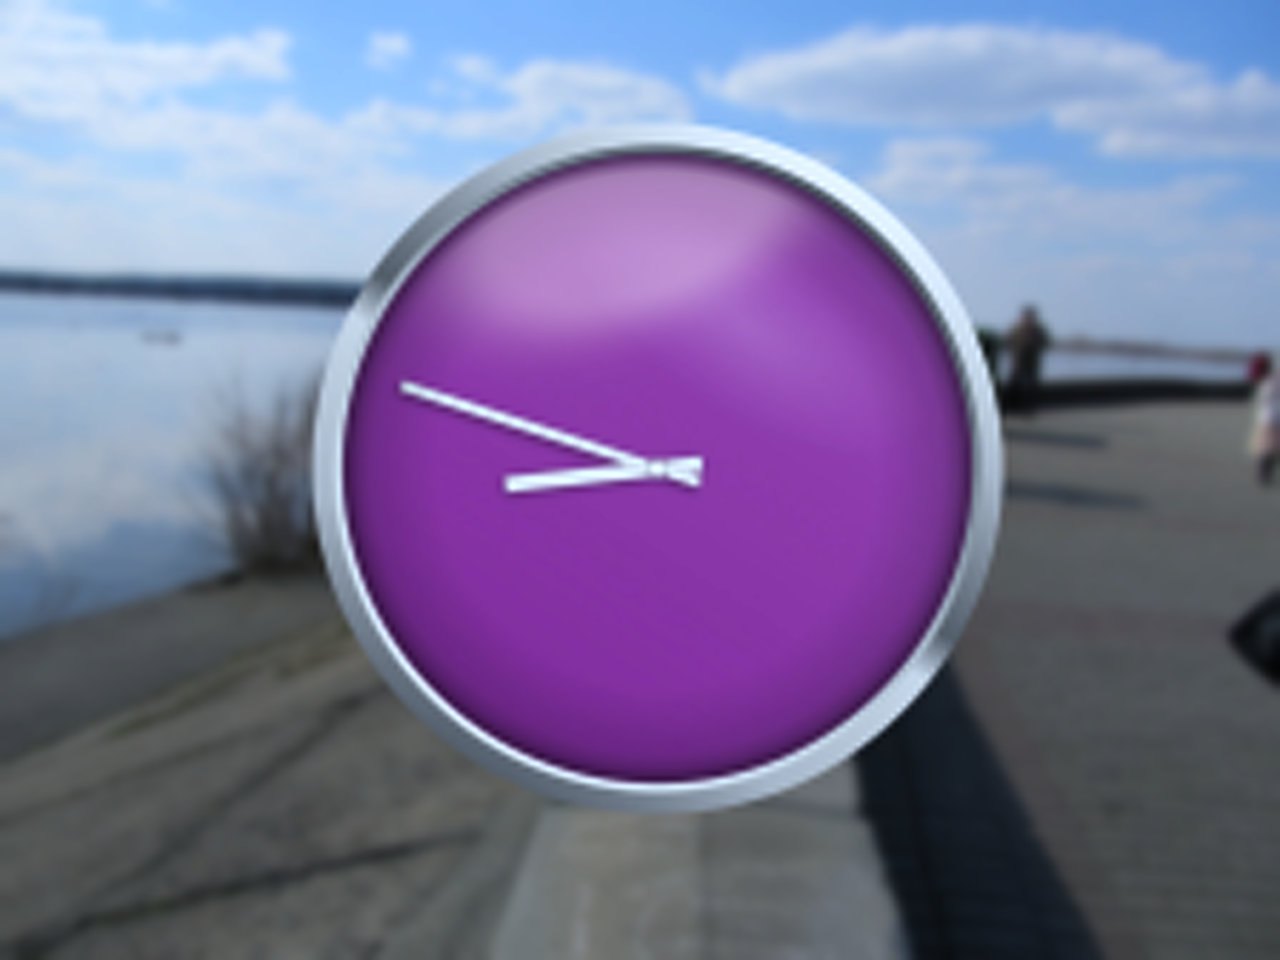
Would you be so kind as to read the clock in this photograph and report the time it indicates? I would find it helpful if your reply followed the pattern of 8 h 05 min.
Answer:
8 h 48 min
